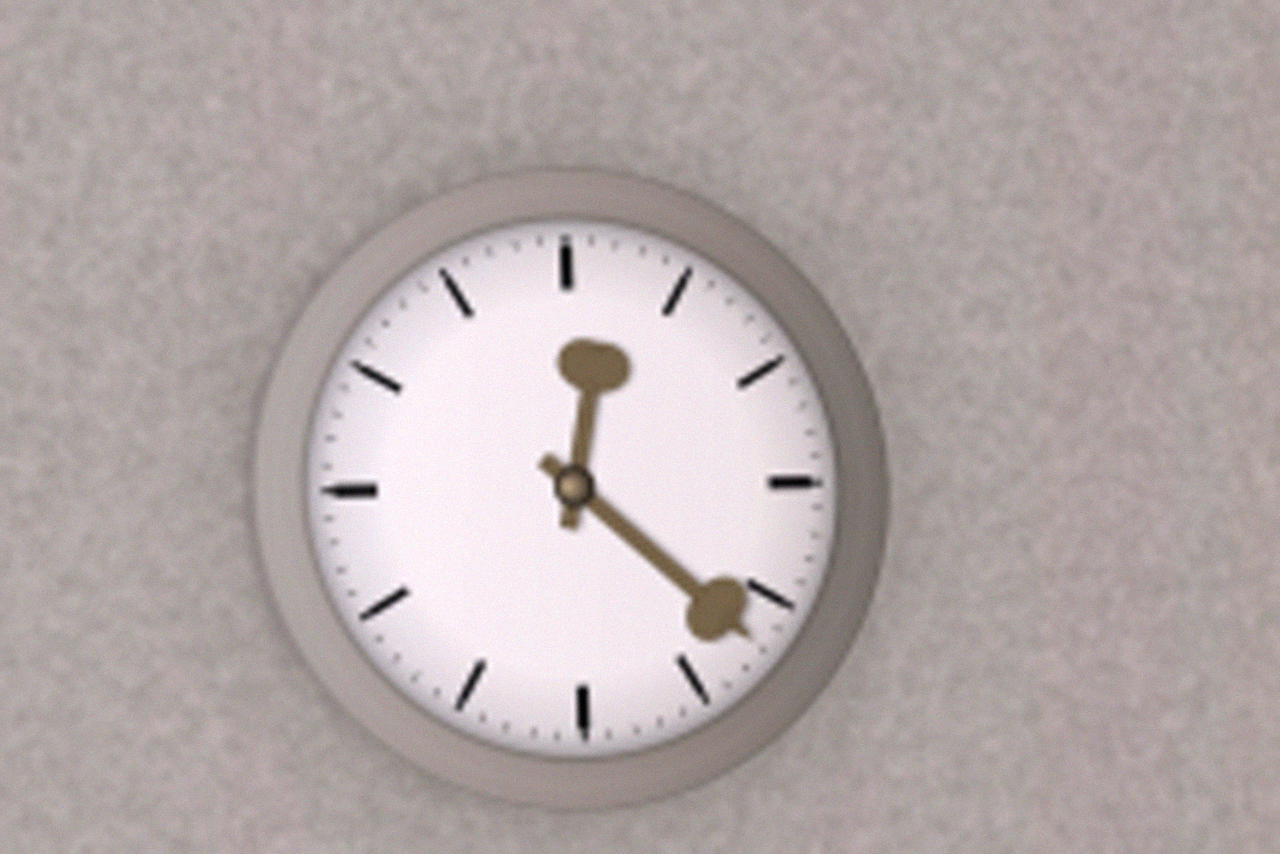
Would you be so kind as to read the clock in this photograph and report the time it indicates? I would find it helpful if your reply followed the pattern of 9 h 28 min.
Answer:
12 h 22 min
